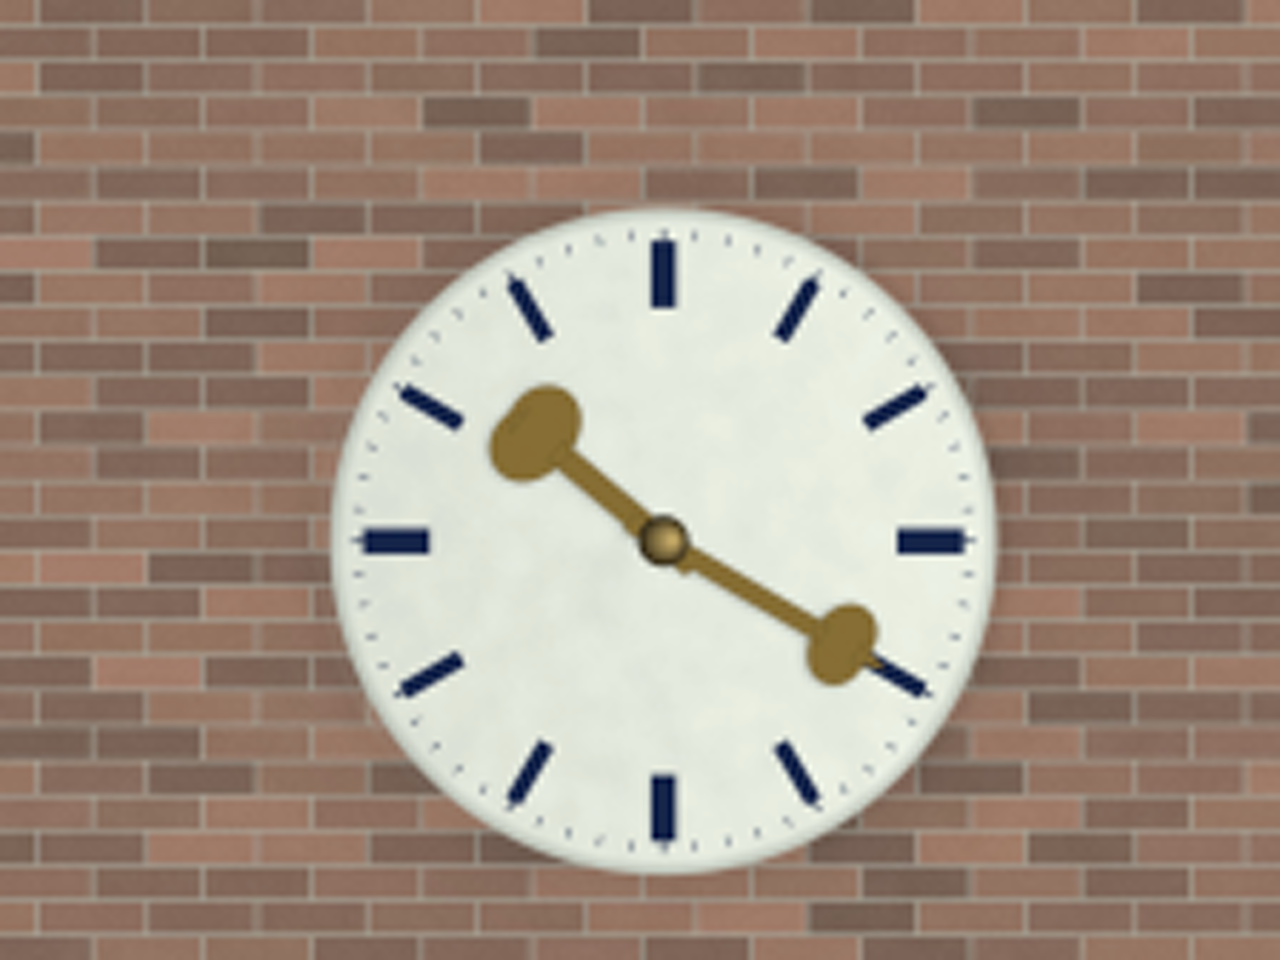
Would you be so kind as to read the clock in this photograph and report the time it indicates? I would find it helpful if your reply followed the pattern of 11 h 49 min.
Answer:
10 h 20 min
